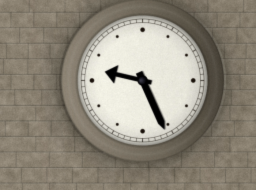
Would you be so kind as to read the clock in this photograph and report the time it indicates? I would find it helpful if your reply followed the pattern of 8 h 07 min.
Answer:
9 h 26 min
